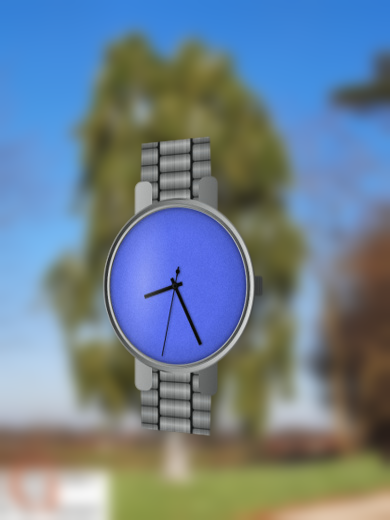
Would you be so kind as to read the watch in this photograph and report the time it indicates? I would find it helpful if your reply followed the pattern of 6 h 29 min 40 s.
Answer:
8 h 25 min 32 s
